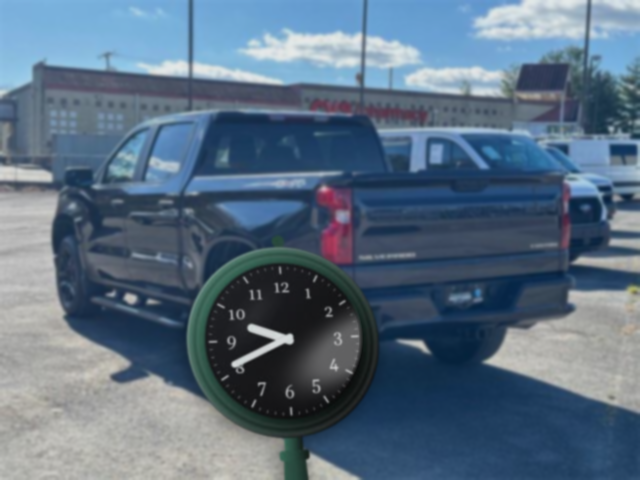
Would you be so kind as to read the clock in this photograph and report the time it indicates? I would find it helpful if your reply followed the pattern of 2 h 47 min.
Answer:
9 h 41 min
